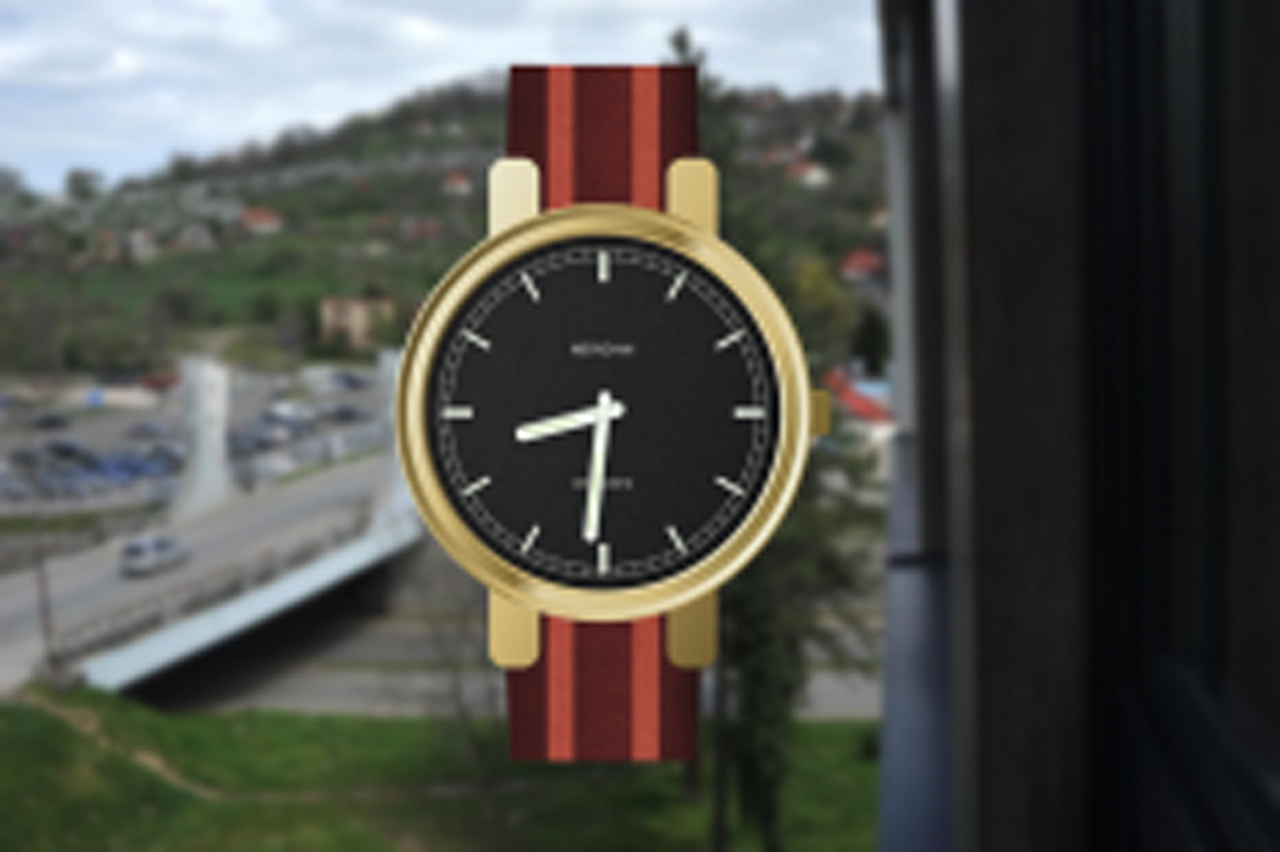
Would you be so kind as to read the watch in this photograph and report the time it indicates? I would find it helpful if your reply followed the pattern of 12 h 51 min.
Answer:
8 h 31 min
